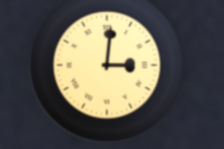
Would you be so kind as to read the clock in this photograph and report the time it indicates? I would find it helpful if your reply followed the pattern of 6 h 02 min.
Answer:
3 h 01 min
